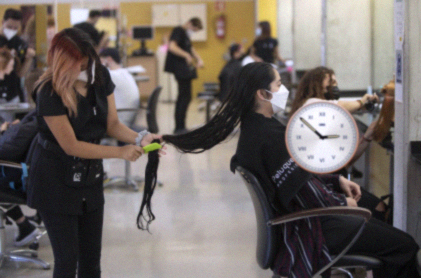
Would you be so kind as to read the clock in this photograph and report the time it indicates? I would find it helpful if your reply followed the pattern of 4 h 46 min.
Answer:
2 h 52 min
